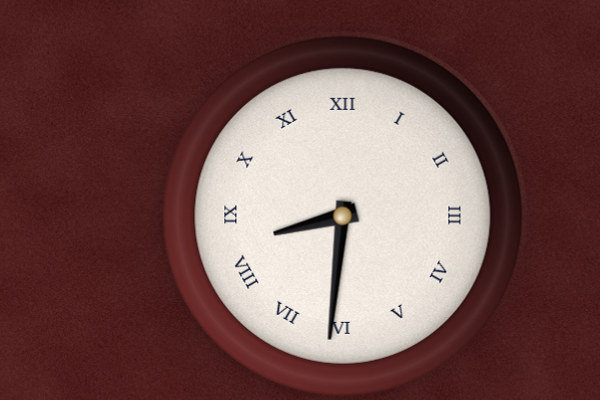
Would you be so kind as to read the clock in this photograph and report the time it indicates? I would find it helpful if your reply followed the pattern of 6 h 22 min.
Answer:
8 h 31 min
